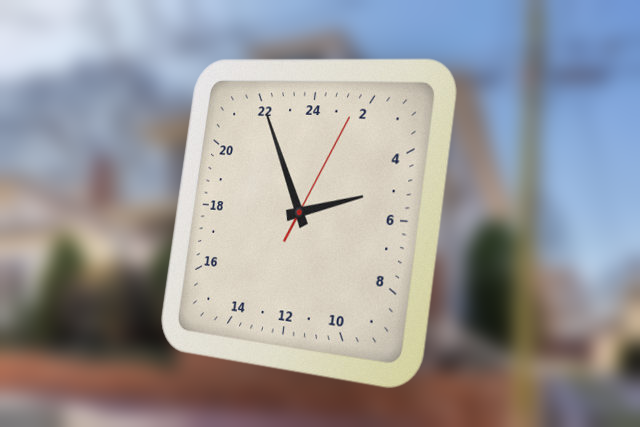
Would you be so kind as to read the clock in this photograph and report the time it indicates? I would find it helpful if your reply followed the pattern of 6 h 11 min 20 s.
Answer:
4 h 55 min 04 s
